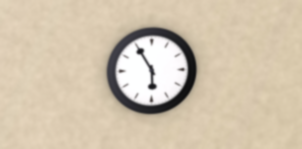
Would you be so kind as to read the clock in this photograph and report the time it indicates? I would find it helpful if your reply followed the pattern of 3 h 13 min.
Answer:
5 h 55 min
